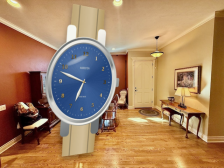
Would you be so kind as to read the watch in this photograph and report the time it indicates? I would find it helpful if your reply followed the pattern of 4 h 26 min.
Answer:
6 h 48 min
